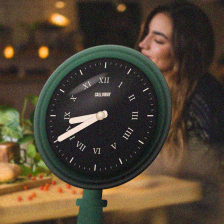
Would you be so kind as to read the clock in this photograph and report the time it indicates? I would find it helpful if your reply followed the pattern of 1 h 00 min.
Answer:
8 h 40 min
